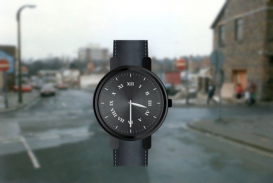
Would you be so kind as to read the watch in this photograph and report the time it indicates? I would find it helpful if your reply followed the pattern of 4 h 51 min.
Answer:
3 h 30 min
